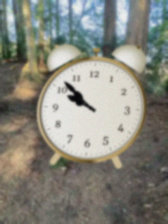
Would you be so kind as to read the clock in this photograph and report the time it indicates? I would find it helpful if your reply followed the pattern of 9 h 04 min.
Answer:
9 h 52 min
